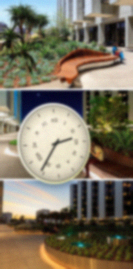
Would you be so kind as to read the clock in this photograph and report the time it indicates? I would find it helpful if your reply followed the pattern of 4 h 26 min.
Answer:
2 h 36 min
